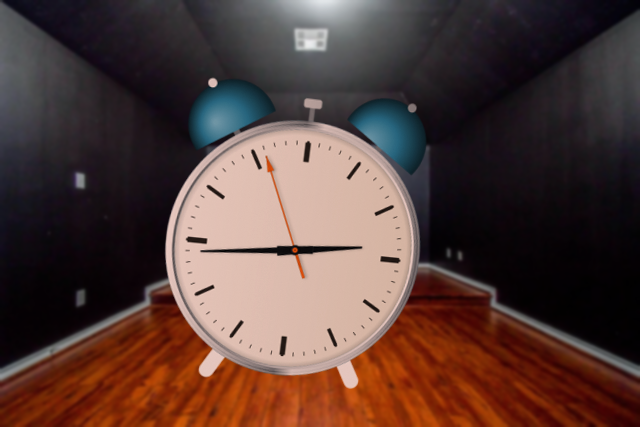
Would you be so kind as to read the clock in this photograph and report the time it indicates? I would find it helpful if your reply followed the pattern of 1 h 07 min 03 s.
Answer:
2 h 43 min 56 s
